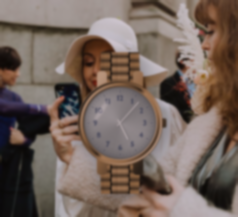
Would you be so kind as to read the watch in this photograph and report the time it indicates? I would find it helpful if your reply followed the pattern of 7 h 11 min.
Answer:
5 h 07 min
